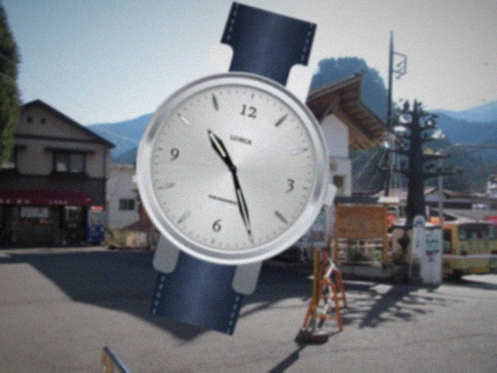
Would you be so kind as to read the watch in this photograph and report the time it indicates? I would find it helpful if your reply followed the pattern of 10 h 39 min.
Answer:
10 h 25 min
